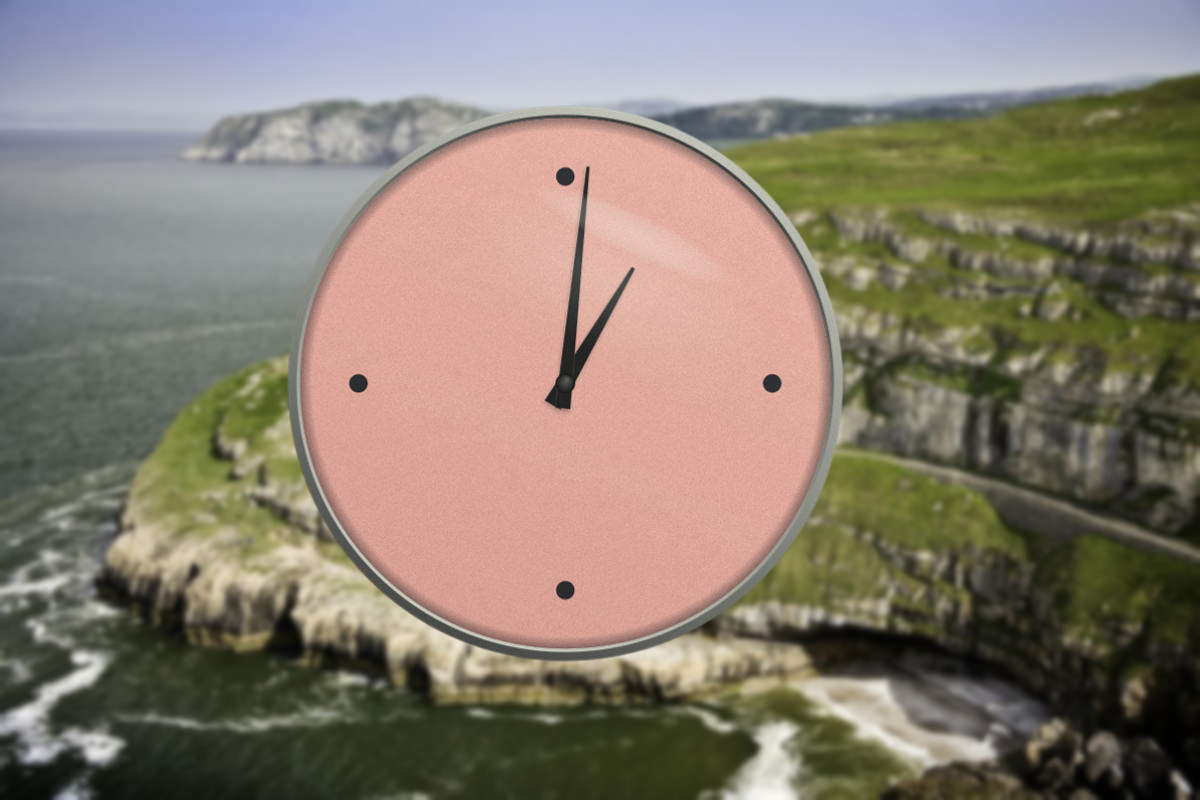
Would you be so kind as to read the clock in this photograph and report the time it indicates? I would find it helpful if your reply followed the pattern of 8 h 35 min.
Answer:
1 h 01 min
